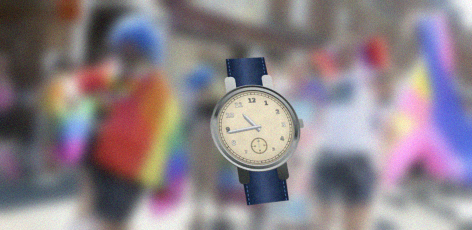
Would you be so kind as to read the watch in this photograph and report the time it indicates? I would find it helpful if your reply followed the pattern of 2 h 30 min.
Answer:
10 h 44 min
